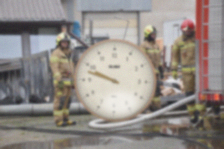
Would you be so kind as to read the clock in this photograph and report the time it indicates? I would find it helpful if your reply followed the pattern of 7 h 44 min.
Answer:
9 h 48 min
